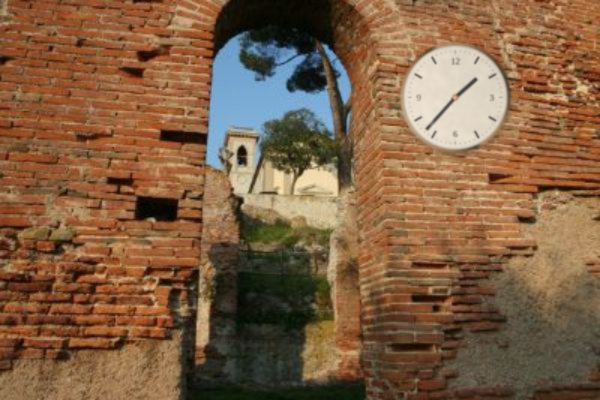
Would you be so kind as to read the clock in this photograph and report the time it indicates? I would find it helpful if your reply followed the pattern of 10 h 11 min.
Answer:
1 h 37 min
